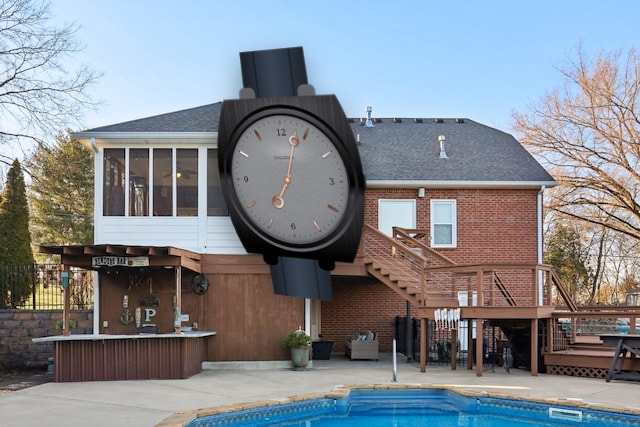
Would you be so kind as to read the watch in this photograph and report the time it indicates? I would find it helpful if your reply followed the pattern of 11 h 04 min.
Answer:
7 h 03 min
